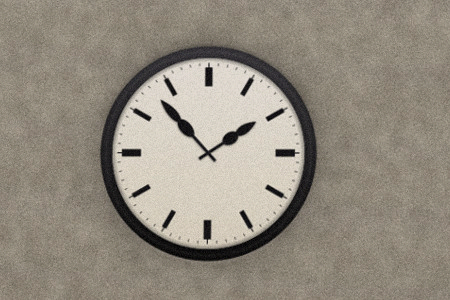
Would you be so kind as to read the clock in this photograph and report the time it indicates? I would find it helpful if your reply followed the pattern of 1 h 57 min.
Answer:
1 h 53 min
